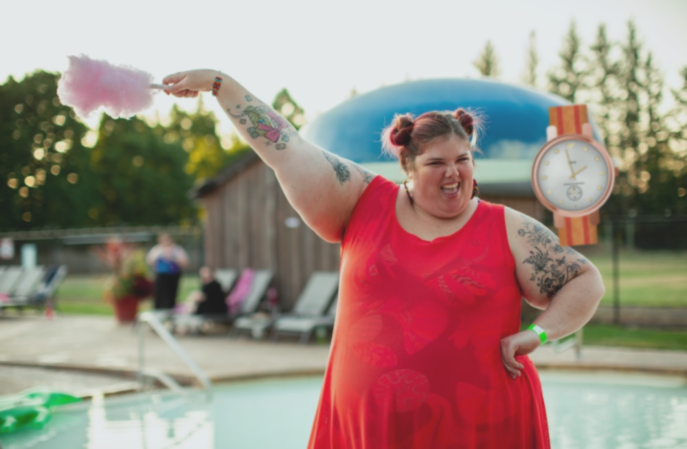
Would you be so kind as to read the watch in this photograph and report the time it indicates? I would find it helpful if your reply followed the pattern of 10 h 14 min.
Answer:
1 h 58 min
